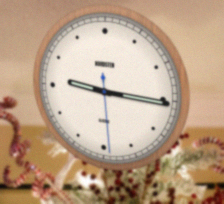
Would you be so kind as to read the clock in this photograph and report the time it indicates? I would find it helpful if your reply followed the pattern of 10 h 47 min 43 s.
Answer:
9 h 15 min 29 s
